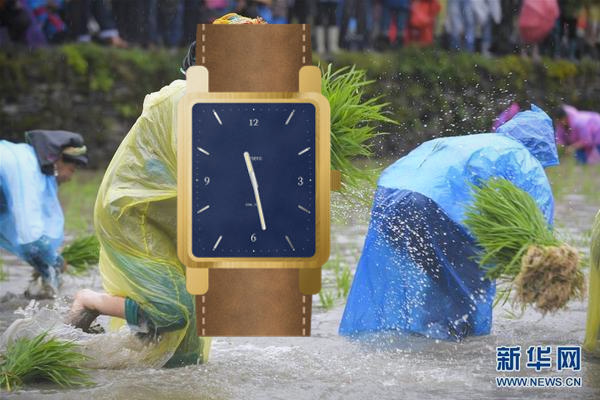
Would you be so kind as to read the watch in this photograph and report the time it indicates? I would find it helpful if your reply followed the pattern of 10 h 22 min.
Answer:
11 h 28 min
